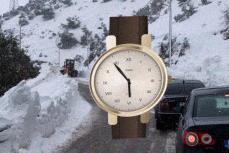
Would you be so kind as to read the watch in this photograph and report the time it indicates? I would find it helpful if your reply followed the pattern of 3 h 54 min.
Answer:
5 h 54 min
